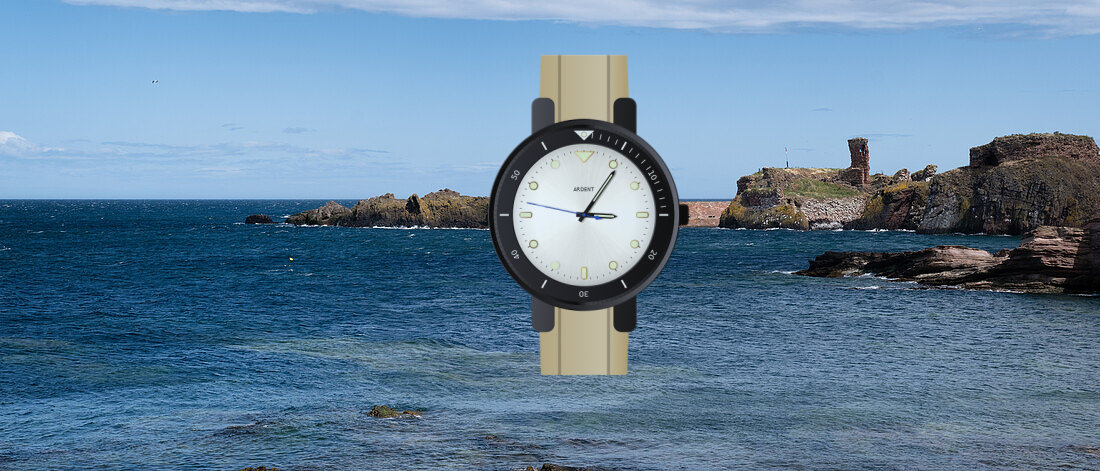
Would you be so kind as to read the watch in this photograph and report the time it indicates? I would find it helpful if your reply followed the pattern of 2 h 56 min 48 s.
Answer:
3 h 05 min 47 s
